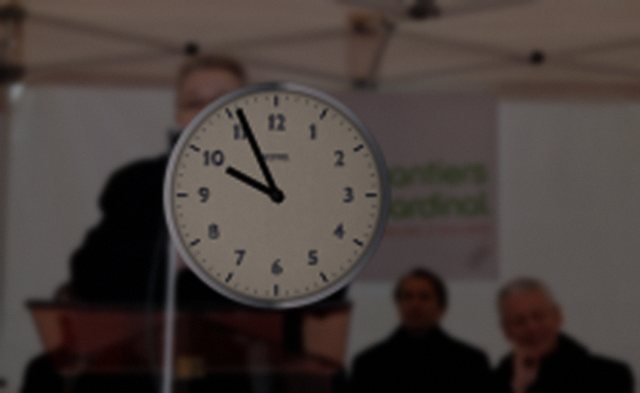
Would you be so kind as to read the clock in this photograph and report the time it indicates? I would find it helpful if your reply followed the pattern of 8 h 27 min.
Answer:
9 h 56 min
